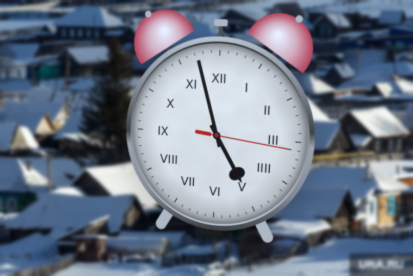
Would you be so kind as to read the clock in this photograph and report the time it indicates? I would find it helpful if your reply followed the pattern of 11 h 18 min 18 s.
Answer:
4 h 57 min 16 s
